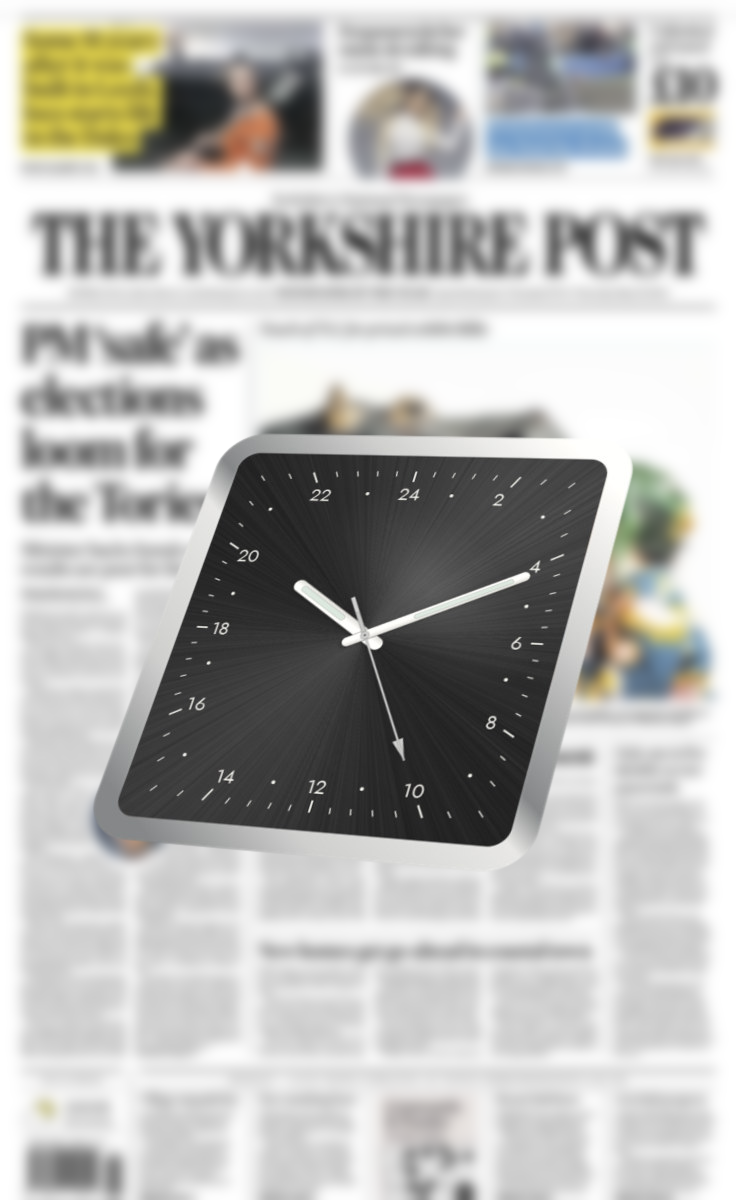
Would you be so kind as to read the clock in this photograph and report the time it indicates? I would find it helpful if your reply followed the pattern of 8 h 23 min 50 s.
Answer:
20 h 10 min 25 s
